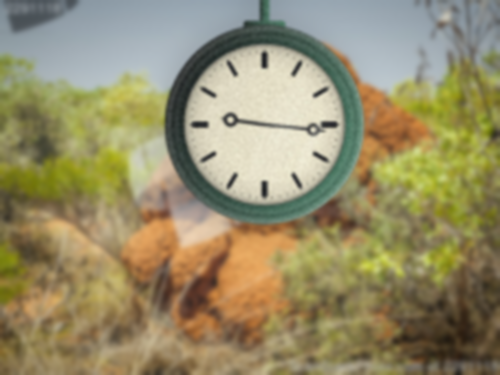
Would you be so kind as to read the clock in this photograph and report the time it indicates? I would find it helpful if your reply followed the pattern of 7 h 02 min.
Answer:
9 h 16 min
